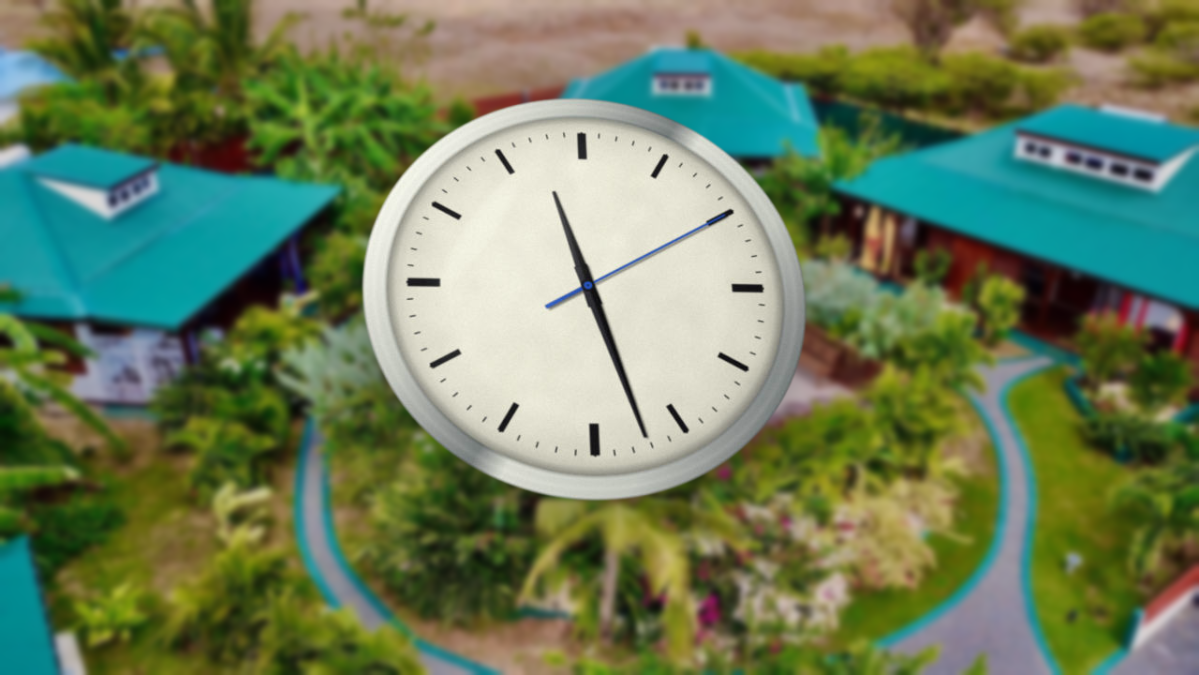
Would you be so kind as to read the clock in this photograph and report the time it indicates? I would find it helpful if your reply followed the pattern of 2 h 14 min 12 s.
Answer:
11 h 27 min 10 s
